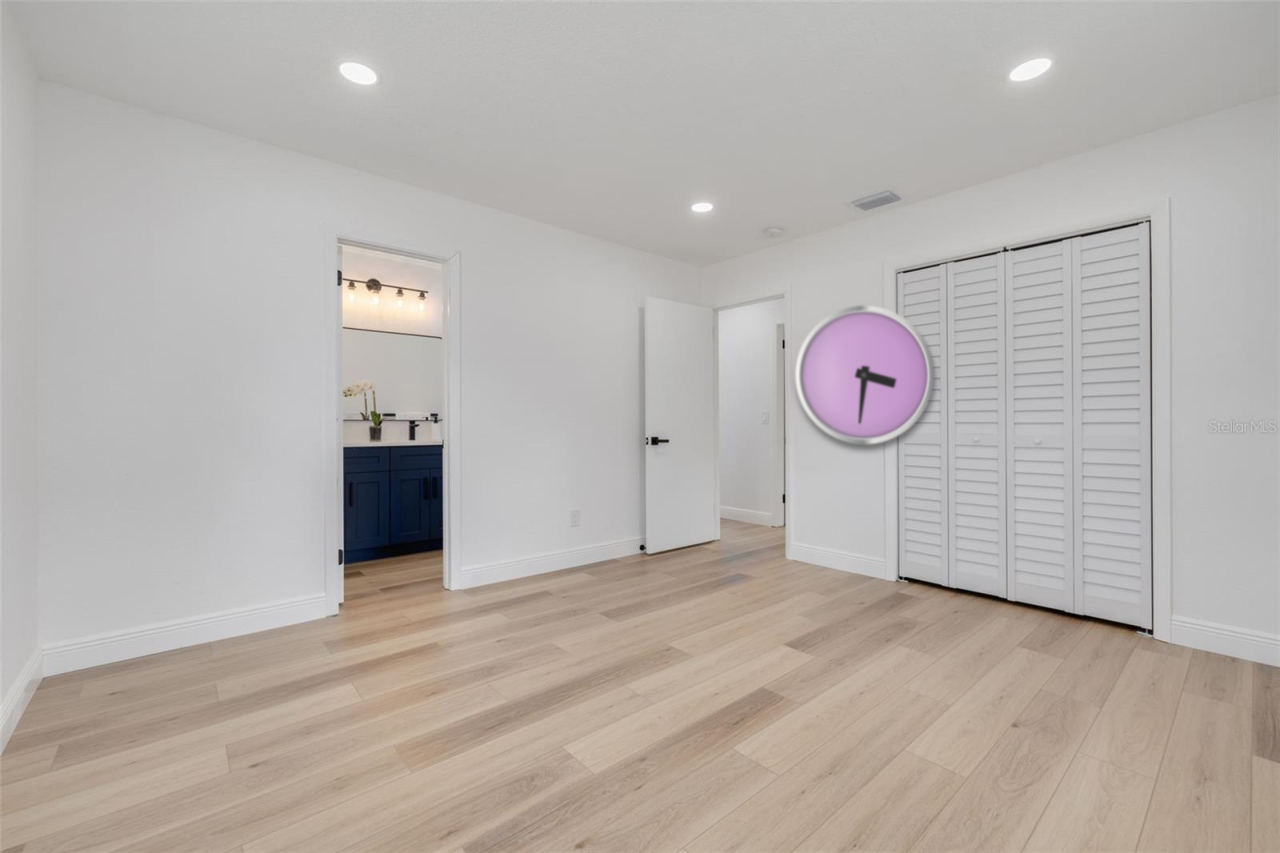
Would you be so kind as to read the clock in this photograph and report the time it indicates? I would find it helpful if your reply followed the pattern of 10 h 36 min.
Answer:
3 h 31 min
